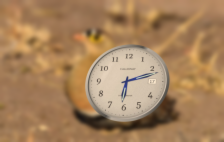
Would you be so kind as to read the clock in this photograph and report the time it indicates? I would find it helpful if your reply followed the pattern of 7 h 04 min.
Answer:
6 h 12 min
